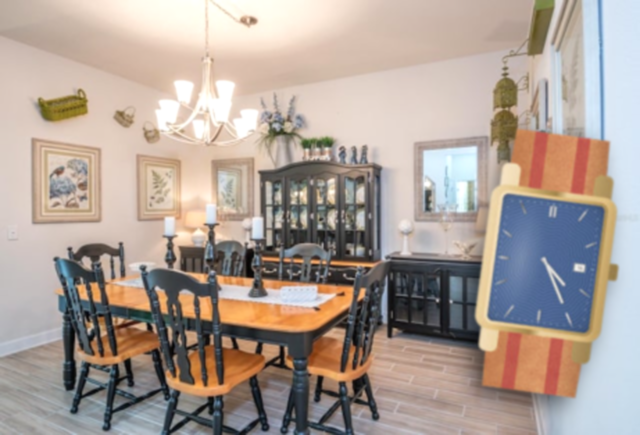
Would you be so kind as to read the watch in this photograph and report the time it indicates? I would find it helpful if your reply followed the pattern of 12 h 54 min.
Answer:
4 h 25 min
